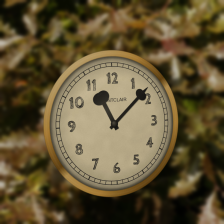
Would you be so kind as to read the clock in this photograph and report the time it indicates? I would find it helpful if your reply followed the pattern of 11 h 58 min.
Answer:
11 h 08 min
